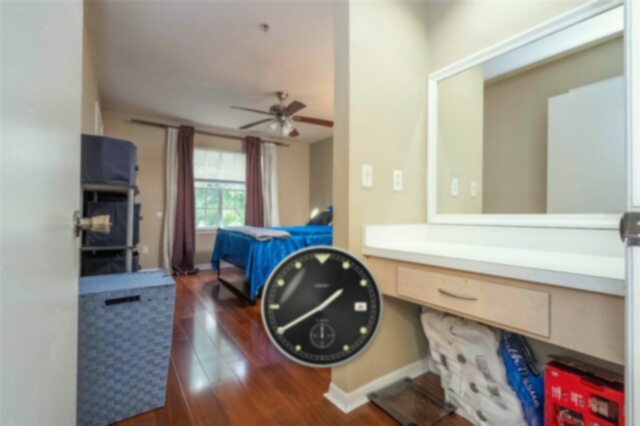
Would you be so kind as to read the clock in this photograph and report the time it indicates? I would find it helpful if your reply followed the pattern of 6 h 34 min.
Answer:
1 h 40 min
